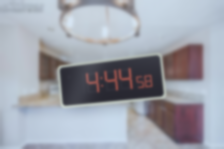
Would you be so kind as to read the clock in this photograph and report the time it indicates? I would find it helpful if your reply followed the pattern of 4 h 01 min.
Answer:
4 h 44 min
